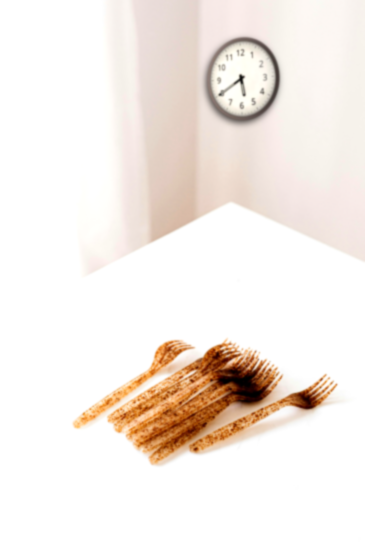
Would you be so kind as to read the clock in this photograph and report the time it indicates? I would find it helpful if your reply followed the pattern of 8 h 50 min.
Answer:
5 h 40 min
